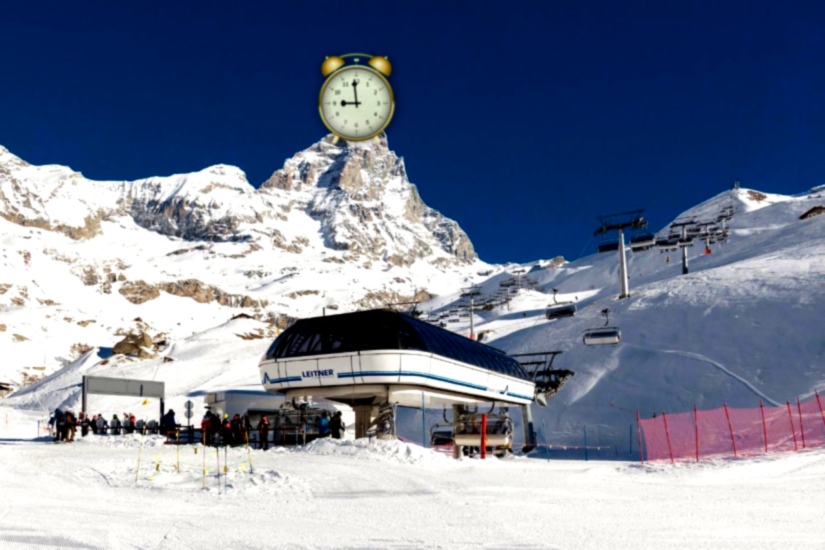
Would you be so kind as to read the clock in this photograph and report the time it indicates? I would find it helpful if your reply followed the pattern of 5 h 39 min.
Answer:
8 h 59 min
